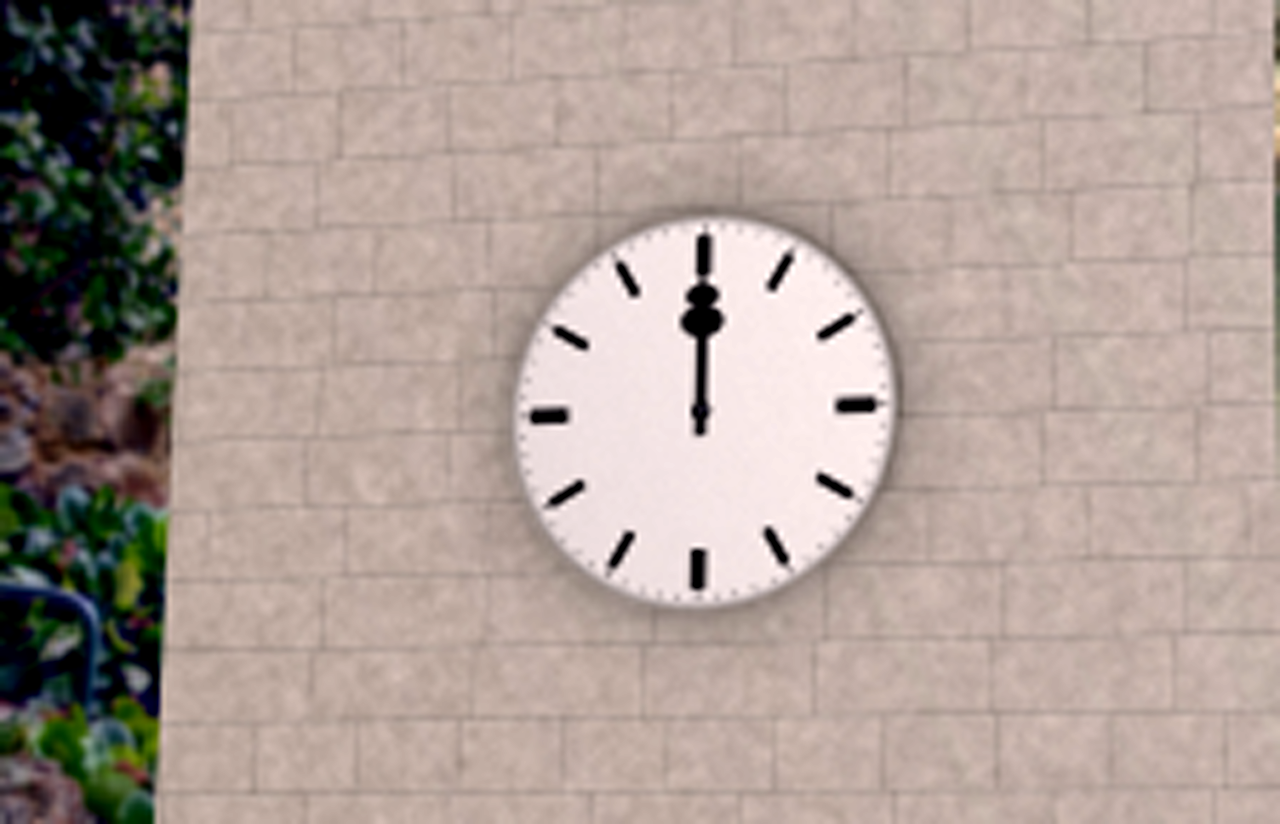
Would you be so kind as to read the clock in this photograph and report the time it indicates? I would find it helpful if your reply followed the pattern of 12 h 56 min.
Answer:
12 h 00 min
